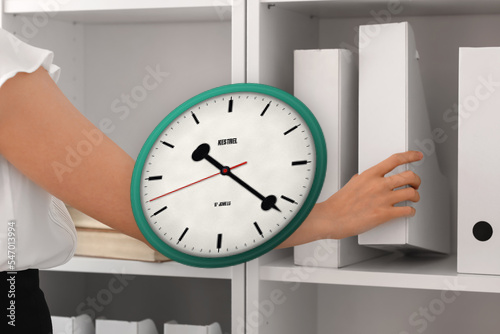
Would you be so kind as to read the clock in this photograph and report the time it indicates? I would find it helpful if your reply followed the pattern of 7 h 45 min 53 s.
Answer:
10 h 21 min 42 s
